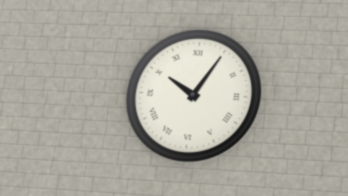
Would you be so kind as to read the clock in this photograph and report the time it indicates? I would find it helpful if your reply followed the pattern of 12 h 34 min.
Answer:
10 h 05 min
